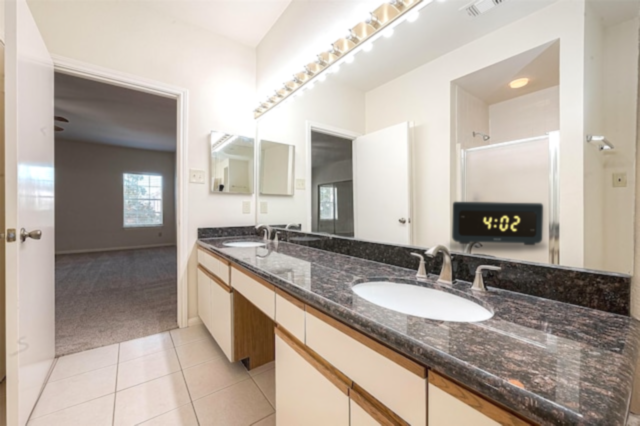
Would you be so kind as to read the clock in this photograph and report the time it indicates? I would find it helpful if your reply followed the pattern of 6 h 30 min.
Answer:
4 h 02 min
